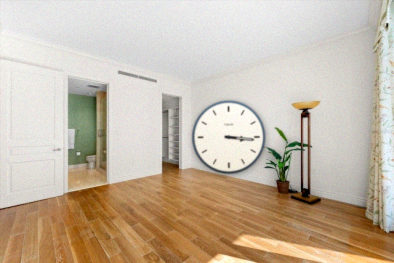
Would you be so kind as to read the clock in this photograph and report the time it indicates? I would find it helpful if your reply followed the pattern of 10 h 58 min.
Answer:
3 h 16 min
